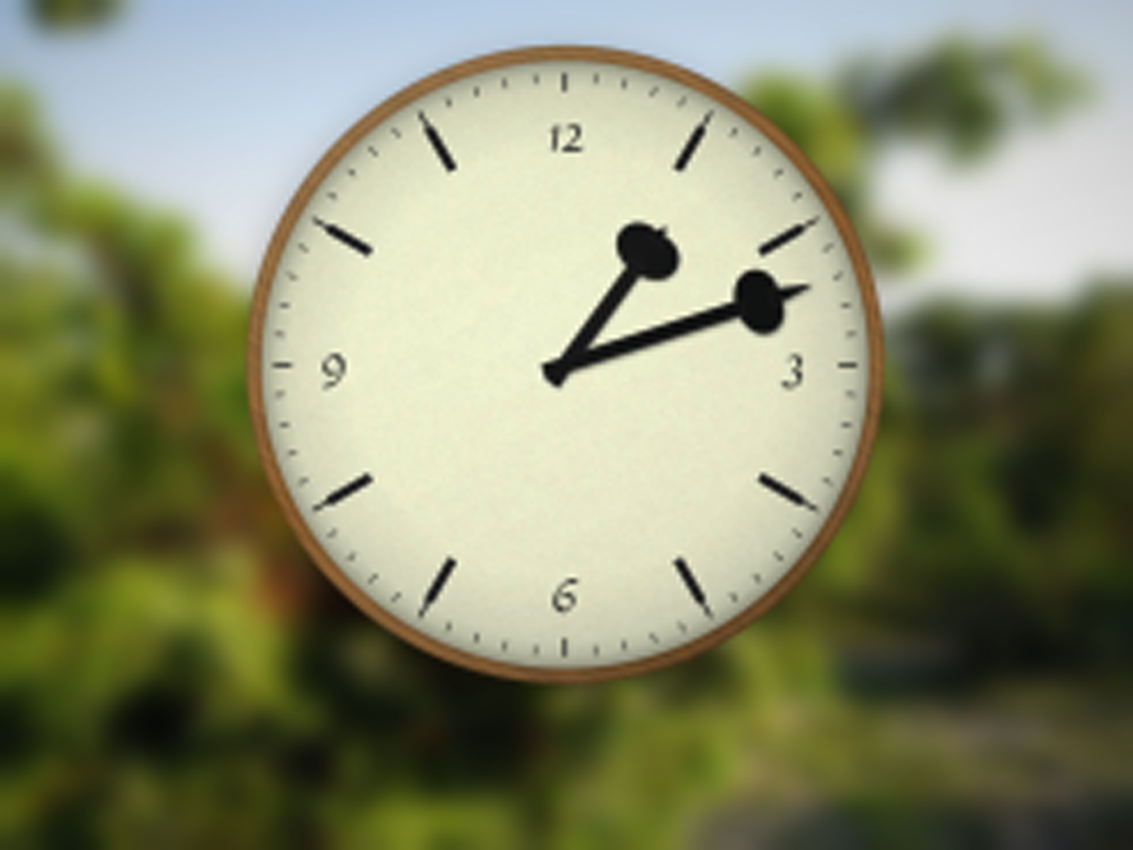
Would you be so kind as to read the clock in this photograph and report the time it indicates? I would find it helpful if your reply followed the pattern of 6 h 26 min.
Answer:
1 h 12 min
